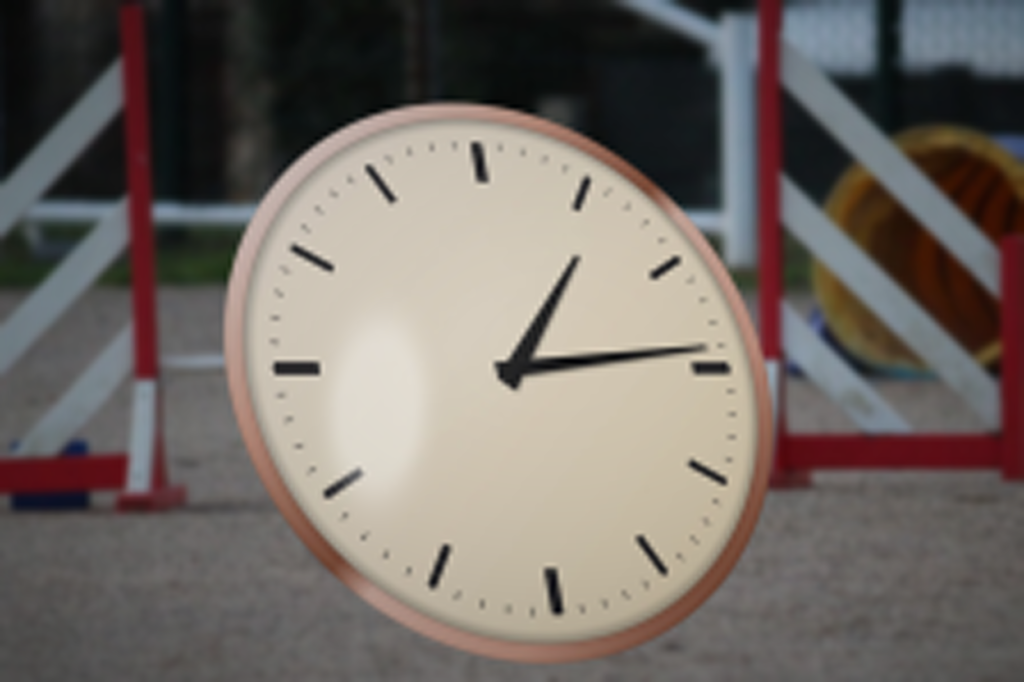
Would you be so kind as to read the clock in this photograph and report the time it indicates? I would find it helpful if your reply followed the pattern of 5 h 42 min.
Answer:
1 h 14 min
